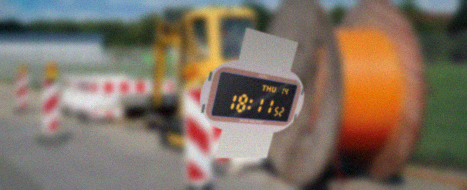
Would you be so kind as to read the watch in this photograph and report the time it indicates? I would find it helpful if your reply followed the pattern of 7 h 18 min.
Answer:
18 h 11 min
